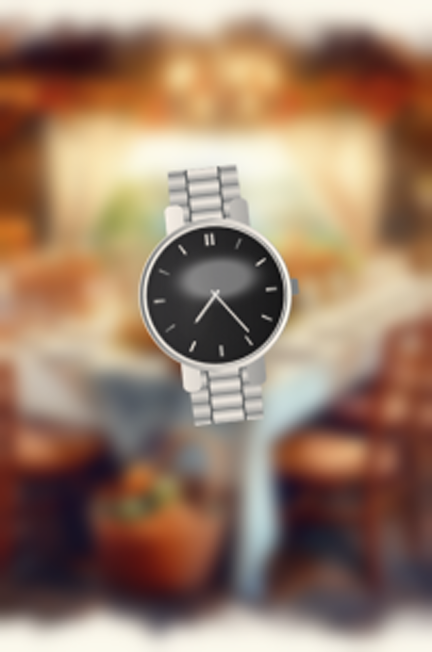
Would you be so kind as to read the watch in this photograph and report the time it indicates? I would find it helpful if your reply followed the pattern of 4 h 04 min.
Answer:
7 h 24 min
